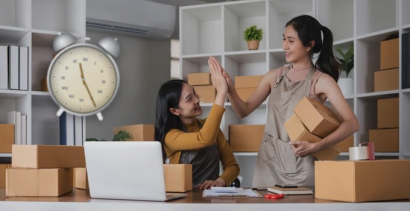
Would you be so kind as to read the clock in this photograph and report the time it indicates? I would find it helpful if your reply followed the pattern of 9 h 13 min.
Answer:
11 h 25 min
